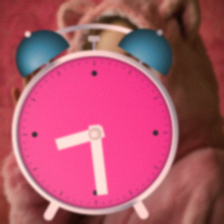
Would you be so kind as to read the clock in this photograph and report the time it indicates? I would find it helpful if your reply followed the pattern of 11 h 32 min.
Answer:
8 h 29 min
